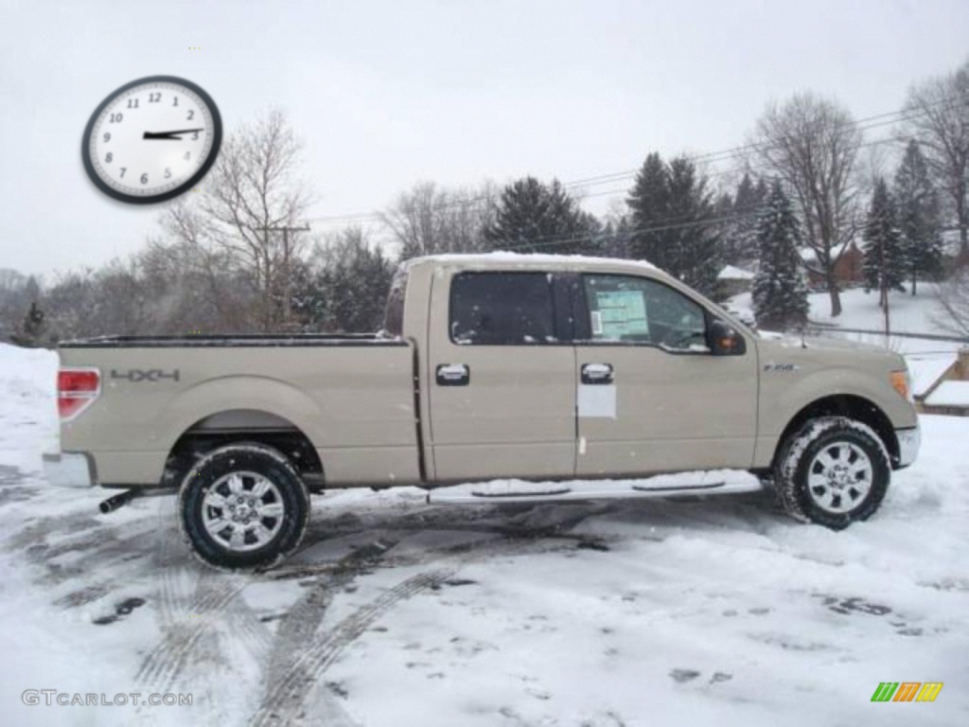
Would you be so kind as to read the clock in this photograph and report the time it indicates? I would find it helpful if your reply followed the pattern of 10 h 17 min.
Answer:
3 h 14 min
